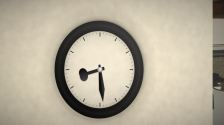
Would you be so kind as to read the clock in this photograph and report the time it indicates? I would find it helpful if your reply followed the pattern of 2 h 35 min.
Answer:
8 h 29 min
